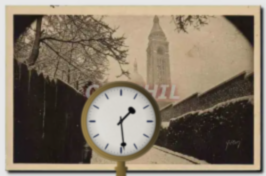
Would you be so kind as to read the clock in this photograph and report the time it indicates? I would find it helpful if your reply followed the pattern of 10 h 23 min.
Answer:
1 h 29 min
